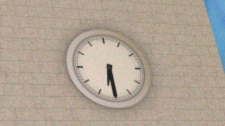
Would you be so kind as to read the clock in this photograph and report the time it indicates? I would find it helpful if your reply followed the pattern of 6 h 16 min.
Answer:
6 h 30 min
